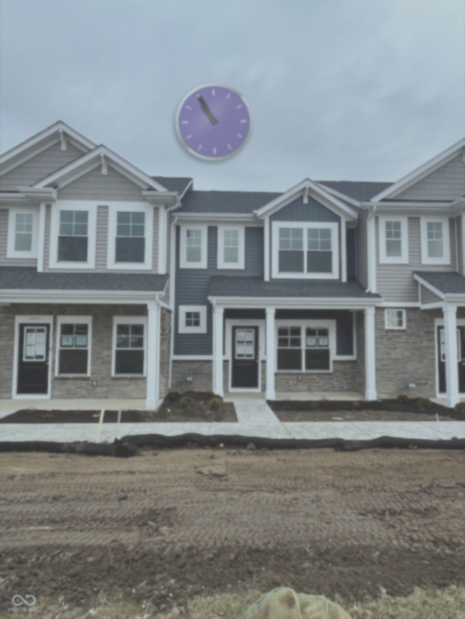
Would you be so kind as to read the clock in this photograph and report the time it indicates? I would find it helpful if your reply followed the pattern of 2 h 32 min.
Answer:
10 h 55 min
